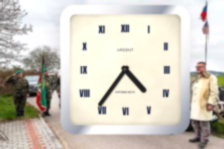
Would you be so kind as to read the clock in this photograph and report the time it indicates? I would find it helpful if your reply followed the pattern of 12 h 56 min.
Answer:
4 h 36 min
